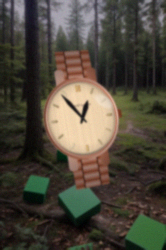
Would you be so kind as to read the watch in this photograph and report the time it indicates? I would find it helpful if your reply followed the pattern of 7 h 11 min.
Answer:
12 h 54 min
